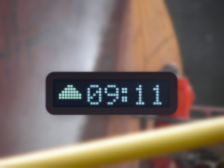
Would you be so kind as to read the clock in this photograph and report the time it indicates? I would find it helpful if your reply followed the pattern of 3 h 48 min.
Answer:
9 h 11 min
